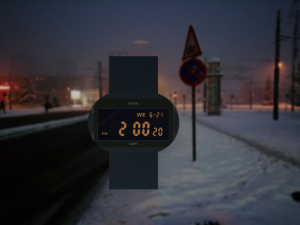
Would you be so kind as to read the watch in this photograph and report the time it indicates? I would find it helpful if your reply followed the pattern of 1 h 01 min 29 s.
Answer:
2 h 00 min 20 s
